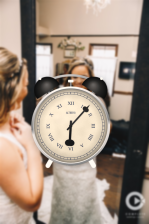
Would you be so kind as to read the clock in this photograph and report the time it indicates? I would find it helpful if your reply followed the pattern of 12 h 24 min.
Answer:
6 h 07 min
